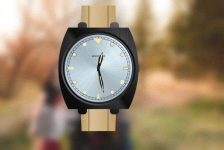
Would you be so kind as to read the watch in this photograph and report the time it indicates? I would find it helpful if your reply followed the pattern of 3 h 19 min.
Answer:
12 h 28 min
